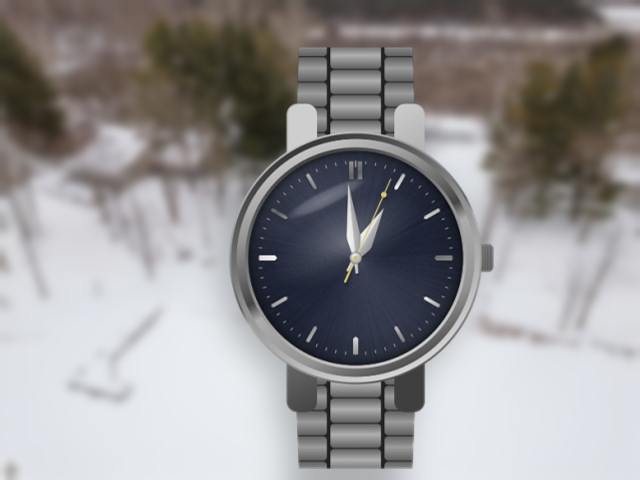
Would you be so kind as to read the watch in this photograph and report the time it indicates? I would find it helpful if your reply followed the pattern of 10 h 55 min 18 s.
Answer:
12 h 59 min 04 s
